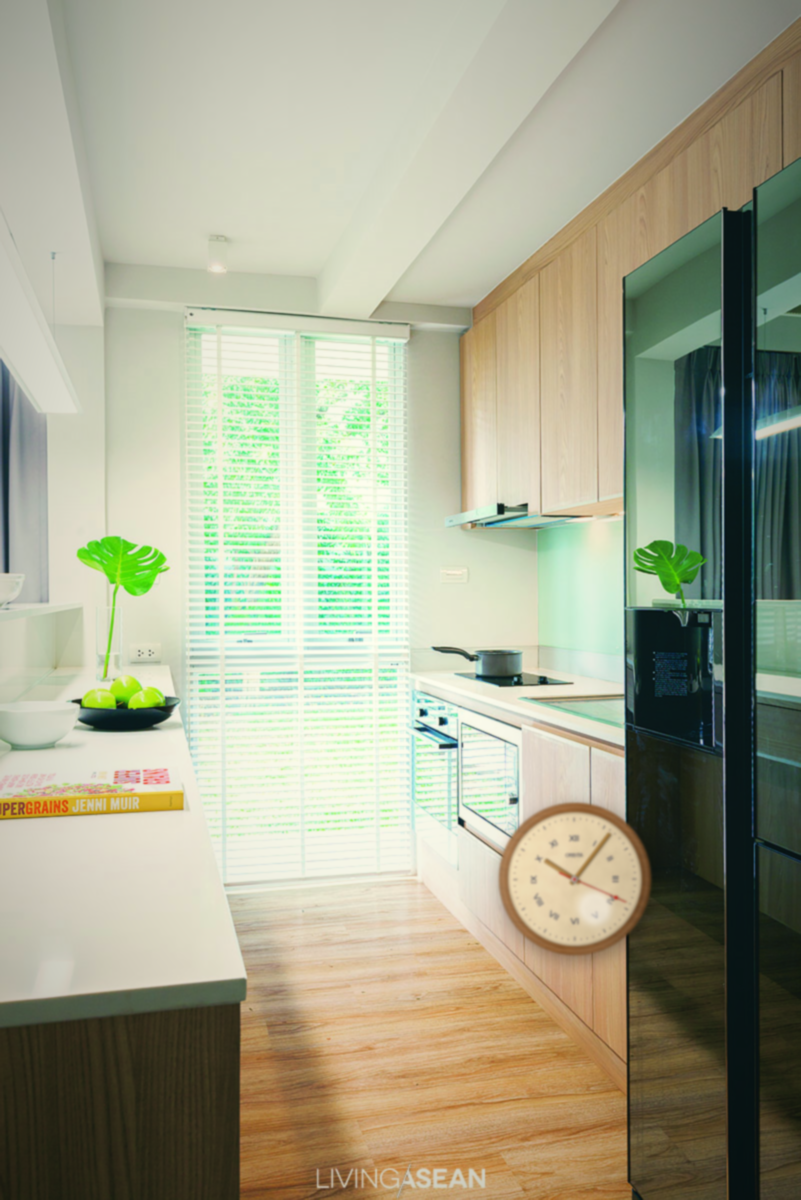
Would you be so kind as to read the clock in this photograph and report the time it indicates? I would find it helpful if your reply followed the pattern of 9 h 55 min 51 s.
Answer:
10 h 06 min 19 s
